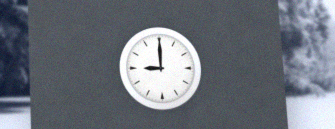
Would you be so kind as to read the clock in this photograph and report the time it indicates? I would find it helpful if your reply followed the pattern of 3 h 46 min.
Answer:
9 h 00 min
